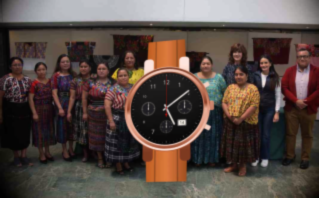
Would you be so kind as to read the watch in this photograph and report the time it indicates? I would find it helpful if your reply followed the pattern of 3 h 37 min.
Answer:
5 h 09 min
